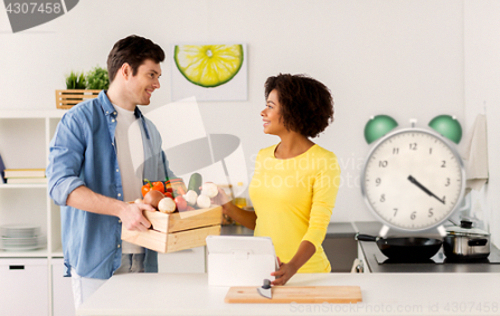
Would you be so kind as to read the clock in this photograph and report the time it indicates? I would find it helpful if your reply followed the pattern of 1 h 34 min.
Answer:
4 h 21 min
